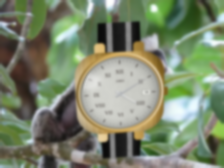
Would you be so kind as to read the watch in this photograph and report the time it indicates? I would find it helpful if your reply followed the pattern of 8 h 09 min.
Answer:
4 h 10 min
